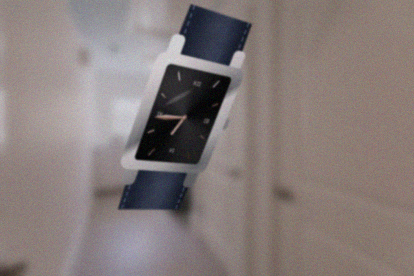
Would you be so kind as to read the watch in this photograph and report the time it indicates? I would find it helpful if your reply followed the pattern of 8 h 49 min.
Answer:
6 h 44 min
